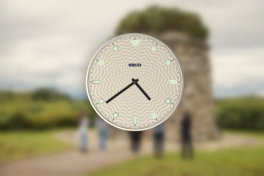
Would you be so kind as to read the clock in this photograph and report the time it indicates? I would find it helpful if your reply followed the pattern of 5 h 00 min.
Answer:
4 h 39 min
